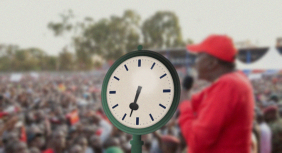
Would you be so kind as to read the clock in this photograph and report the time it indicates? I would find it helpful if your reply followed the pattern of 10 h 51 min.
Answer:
6 h 33 min
